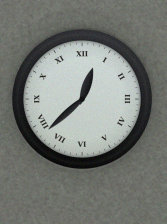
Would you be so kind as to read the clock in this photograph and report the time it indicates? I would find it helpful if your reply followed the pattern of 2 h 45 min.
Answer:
12 h 38 min
